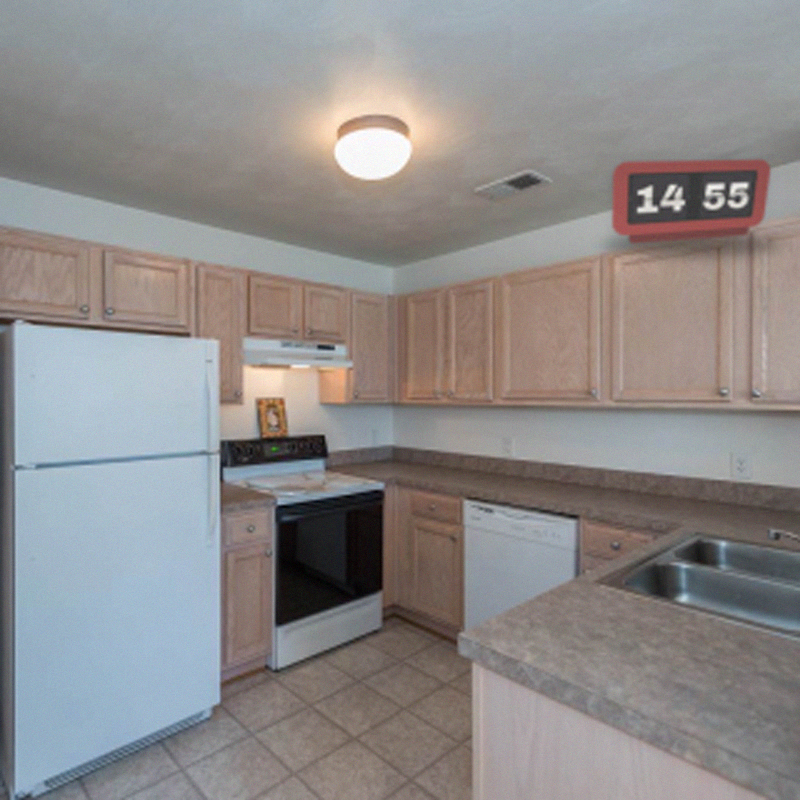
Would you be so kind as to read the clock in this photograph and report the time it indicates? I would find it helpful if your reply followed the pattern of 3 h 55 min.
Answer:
14 h 55 min
